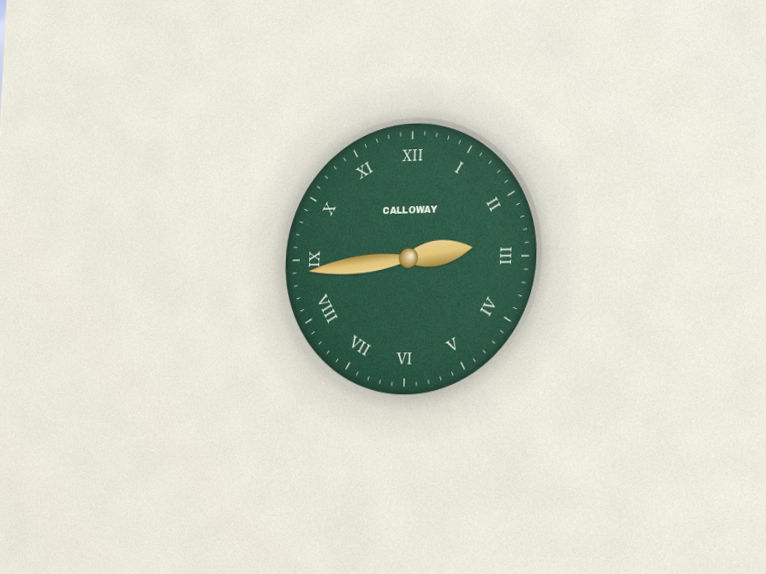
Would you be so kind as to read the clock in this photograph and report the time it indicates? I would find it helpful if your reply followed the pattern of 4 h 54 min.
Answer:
2 h 44 min
